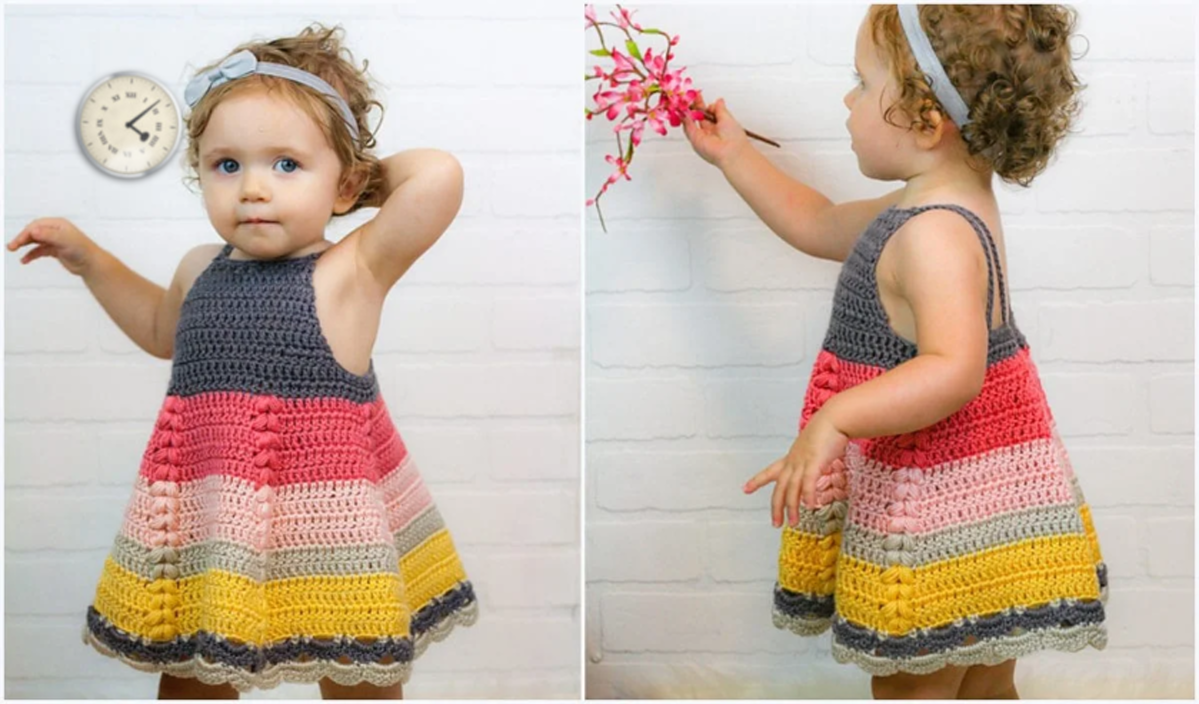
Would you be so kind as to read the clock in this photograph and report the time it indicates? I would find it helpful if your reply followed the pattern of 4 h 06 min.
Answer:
4 h 08 min
